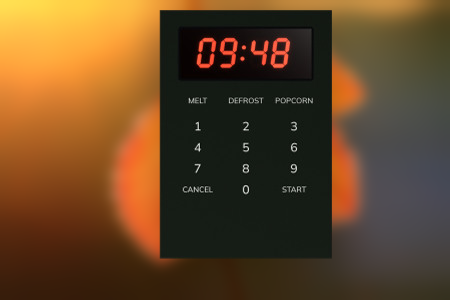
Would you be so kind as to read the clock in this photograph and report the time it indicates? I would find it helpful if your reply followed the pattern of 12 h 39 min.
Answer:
9 h 48 min
